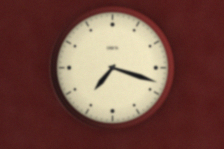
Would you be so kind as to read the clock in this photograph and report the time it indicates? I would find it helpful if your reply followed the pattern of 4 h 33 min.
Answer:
7 h 18 min
